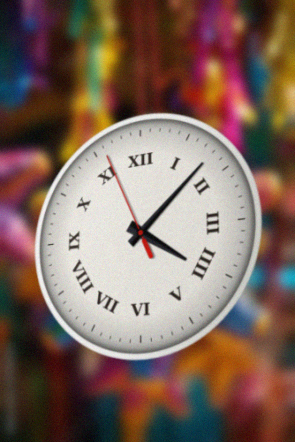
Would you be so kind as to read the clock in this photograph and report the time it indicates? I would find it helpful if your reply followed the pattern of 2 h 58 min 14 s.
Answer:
4 h 07 min 56 s
